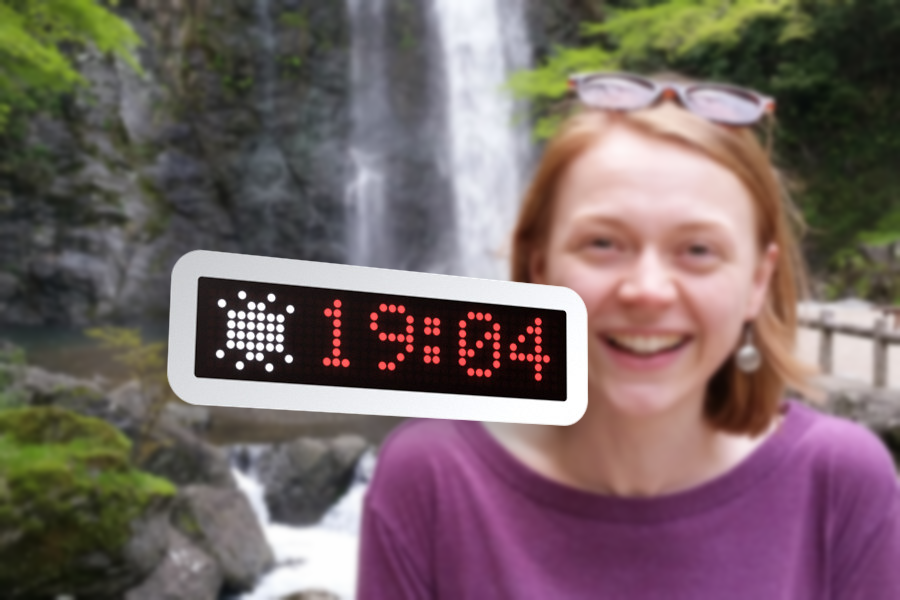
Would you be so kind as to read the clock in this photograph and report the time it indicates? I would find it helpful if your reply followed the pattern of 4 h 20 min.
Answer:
19 h 04 min
